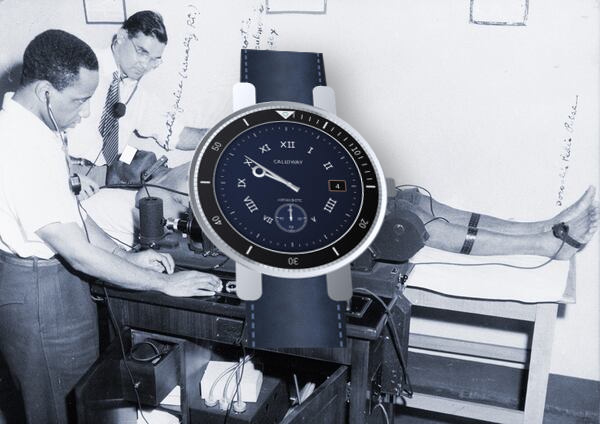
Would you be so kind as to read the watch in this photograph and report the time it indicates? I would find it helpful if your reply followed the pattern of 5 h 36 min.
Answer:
9 h 51 min
